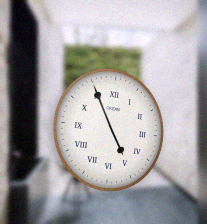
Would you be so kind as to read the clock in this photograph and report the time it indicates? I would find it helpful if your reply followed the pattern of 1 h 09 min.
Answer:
4 h 55 min
